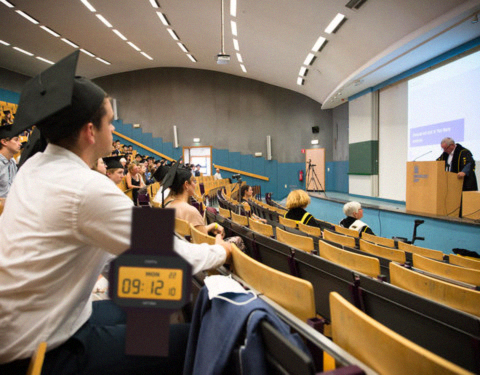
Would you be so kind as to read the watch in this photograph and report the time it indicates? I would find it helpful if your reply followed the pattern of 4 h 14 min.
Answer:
9 h 12 min
